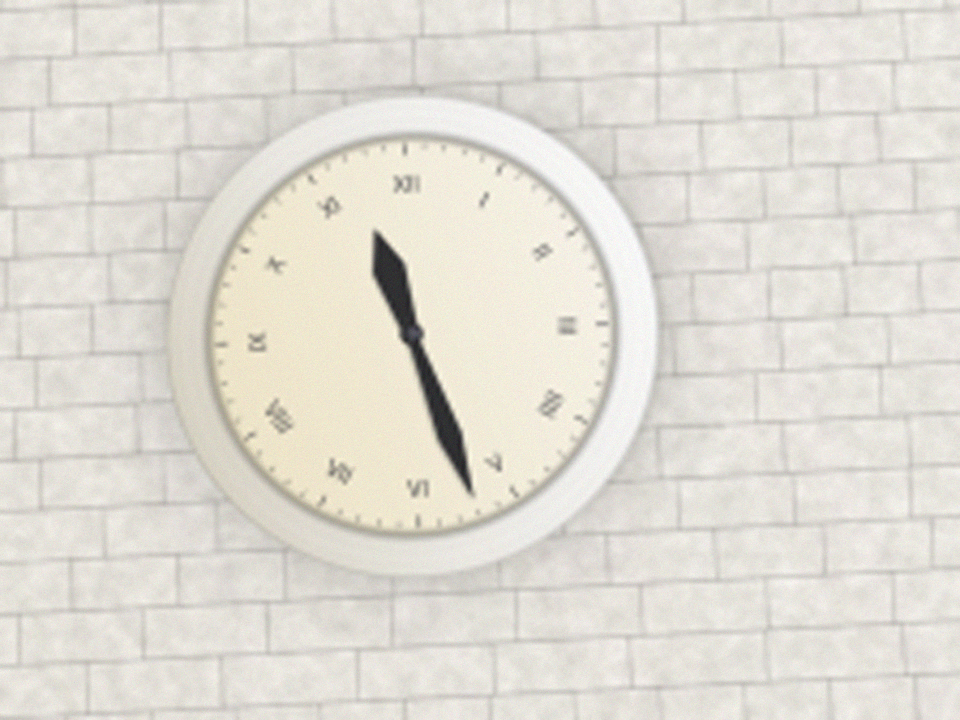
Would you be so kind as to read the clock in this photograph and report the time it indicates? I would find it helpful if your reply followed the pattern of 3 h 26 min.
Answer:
11 h 27 min
